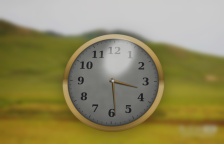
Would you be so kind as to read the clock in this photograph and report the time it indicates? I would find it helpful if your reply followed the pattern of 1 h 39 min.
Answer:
3 h 29 min
